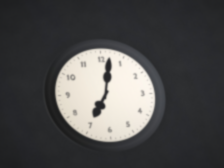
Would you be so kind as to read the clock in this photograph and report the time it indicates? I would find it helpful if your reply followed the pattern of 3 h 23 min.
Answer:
7 h 02 min
